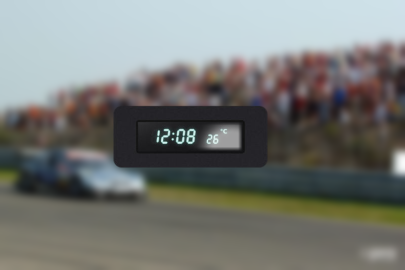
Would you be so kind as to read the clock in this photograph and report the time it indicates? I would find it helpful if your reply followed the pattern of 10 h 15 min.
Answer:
12 h 08 min
